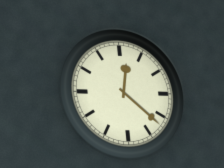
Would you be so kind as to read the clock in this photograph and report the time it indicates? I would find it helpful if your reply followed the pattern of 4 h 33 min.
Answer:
12 h 22 min
